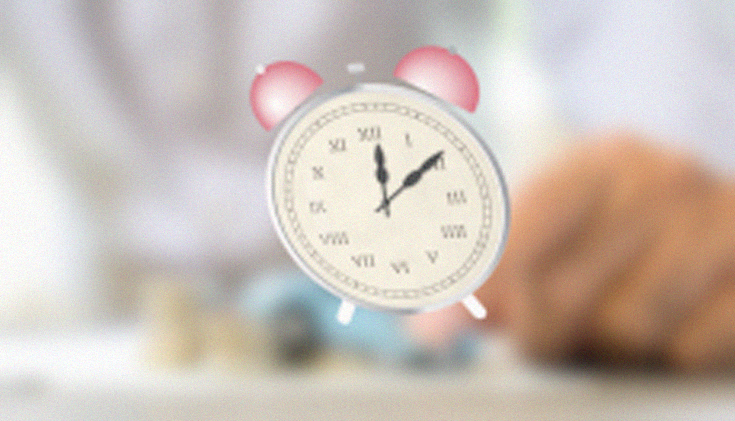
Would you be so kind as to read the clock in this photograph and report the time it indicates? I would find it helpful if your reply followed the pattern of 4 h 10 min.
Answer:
12 h 09 min
